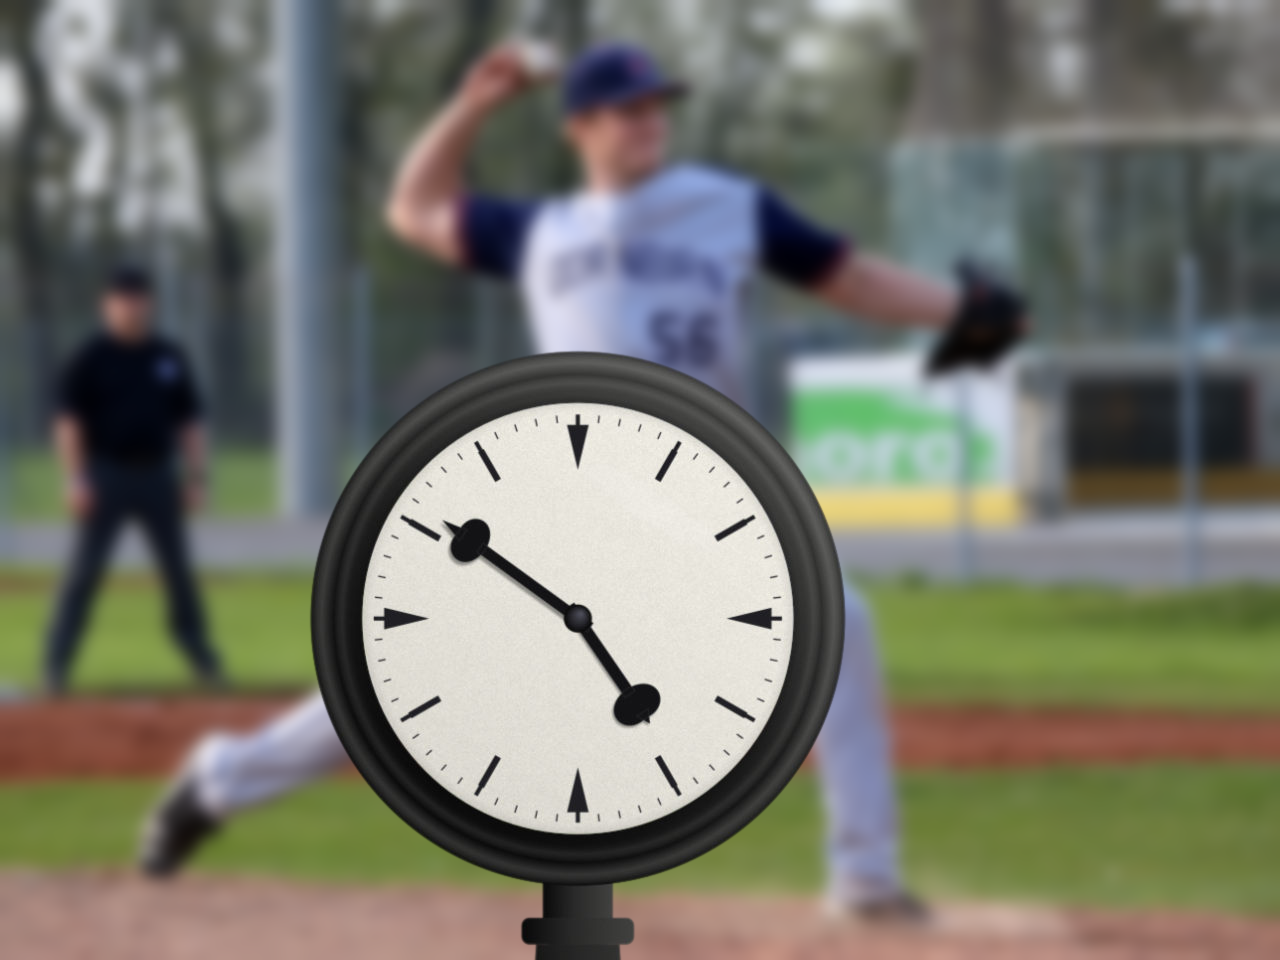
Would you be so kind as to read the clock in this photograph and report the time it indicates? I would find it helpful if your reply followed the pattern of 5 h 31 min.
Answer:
4 h 51 min
